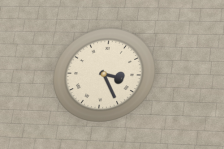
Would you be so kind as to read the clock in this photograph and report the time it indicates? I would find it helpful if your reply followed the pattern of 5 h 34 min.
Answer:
3 h 25 min
